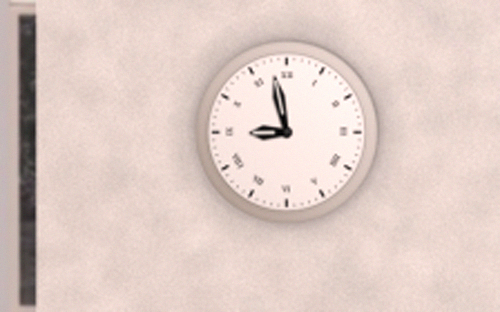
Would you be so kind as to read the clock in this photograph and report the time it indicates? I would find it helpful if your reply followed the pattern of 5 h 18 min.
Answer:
8 h 58 min
